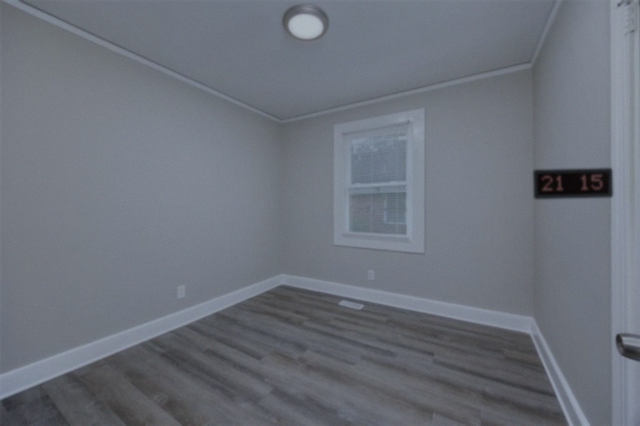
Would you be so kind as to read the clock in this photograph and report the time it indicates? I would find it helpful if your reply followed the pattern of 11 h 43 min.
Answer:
21 h 15 min
